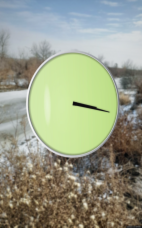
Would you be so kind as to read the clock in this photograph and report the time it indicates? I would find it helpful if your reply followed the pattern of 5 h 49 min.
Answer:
3 h 17 min
